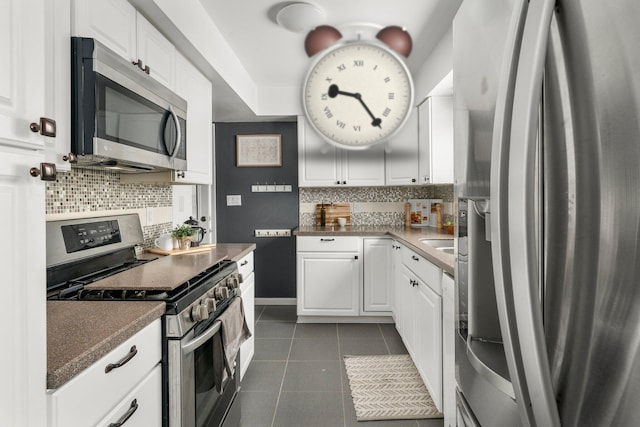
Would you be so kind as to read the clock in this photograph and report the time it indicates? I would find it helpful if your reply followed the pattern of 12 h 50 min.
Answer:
9 h 24 min
